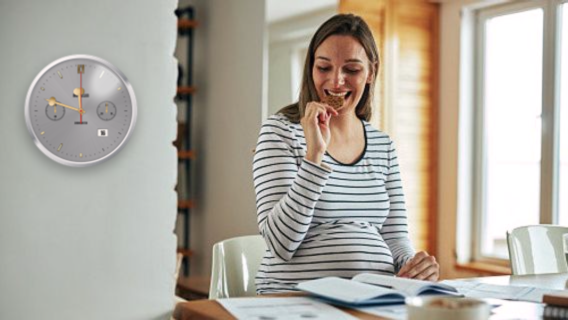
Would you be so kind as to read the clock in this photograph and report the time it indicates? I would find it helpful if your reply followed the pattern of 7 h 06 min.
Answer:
11 h 48 min
